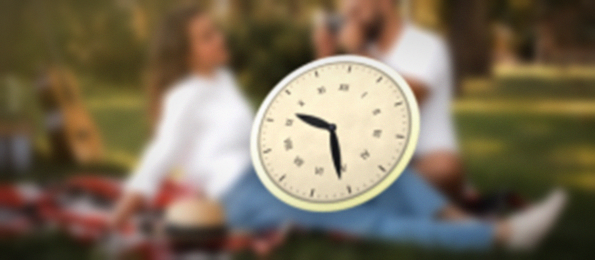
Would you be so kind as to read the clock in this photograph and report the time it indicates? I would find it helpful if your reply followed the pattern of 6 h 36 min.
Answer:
9 h 26 min
